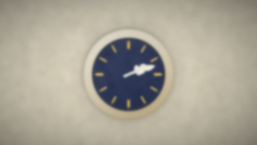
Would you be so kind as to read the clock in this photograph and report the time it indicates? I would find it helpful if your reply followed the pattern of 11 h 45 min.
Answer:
2 h 12 min
